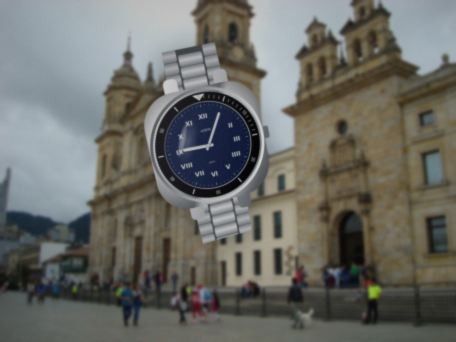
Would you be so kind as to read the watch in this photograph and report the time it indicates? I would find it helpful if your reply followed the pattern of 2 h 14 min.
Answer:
9 h 05 min
